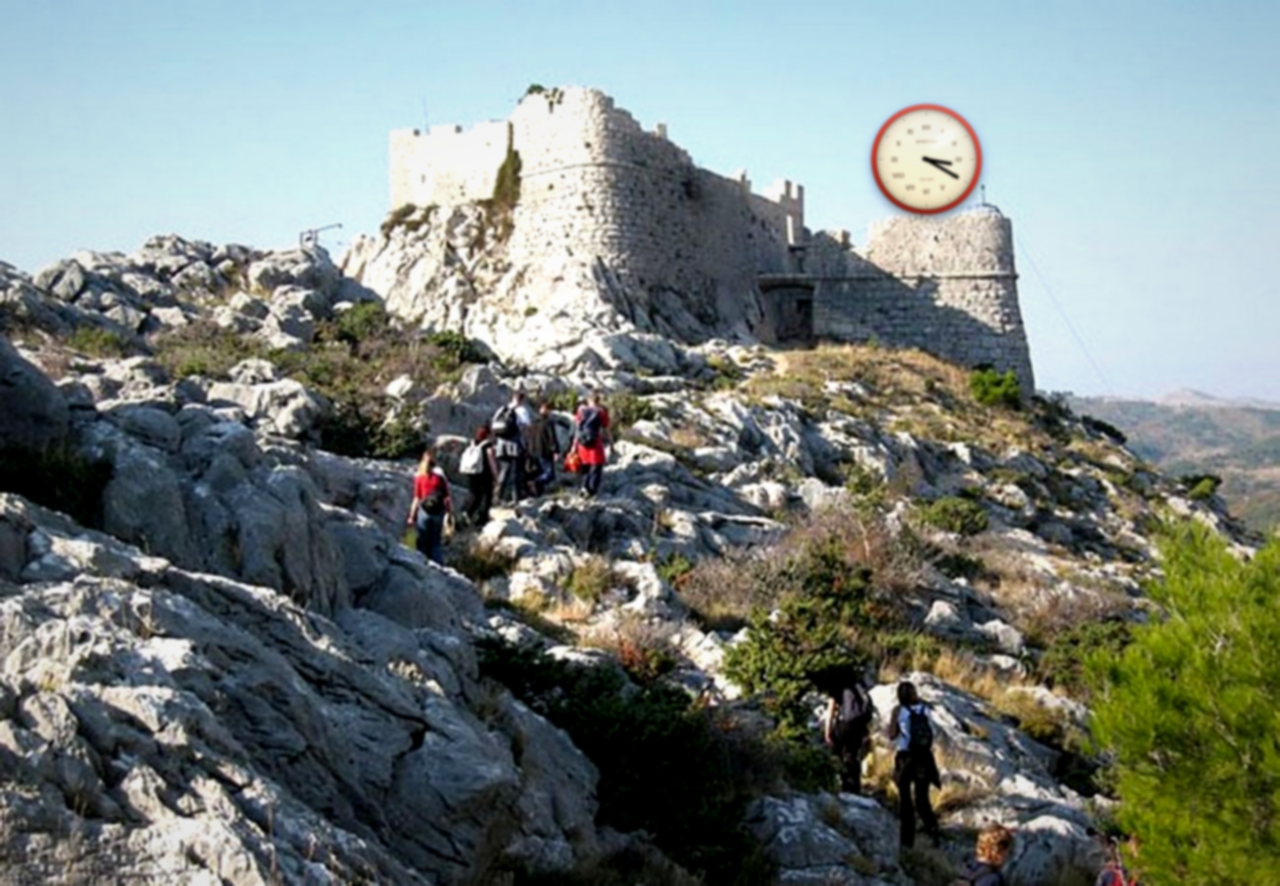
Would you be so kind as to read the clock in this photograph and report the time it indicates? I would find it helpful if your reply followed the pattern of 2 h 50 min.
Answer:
3 h 20 min
